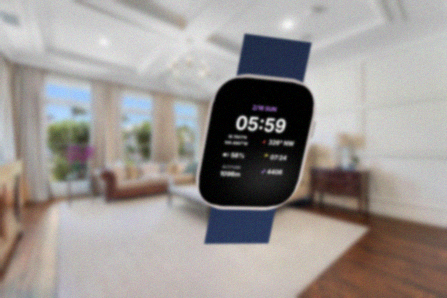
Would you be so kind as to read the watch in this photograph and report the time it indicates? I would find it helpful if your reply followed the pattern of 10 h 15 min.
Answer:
5 h 59 min
